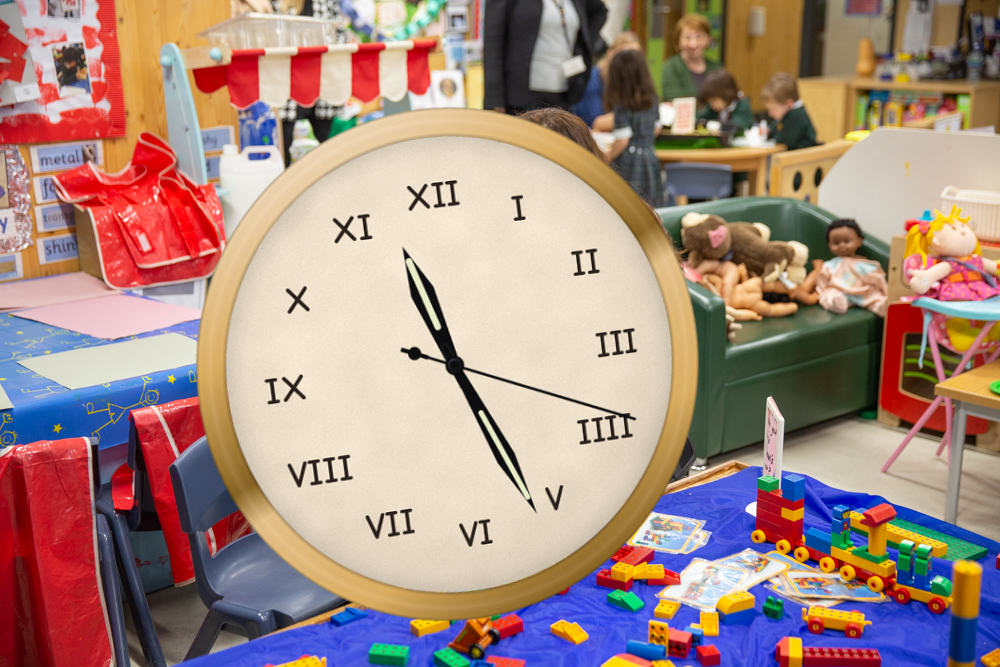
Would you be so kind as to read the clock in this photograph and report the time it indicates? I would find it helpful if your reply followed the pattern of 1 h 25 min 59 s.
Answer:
11 h 26 min 19 s
